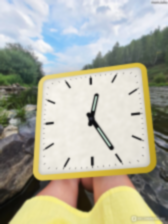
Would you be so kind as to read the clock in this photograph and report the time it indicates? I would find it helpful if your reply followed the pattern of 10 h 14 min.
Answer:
12 h 25 min
